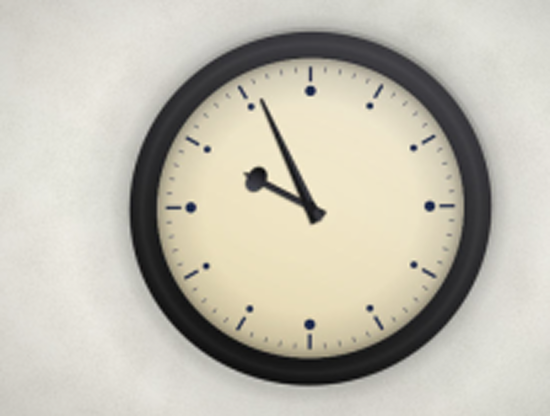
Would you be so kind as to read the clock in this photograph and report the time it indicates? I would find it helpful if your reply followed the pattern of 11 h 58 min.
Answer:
9 h 56 min
